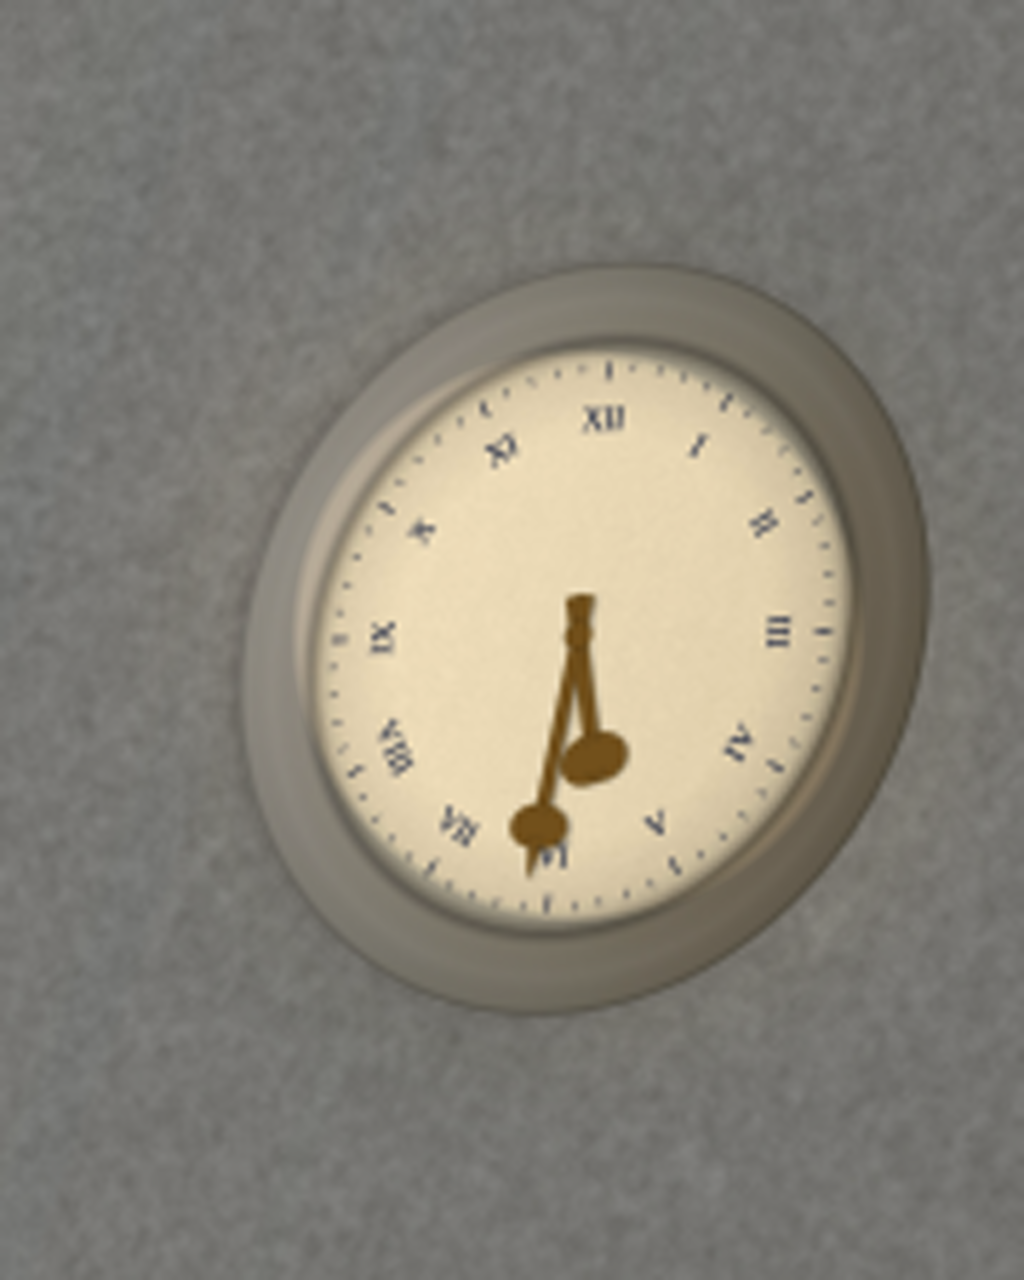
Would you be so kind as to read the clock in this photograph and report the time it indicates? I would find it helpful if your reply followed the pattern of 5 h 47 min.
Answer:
5 h 31 min
